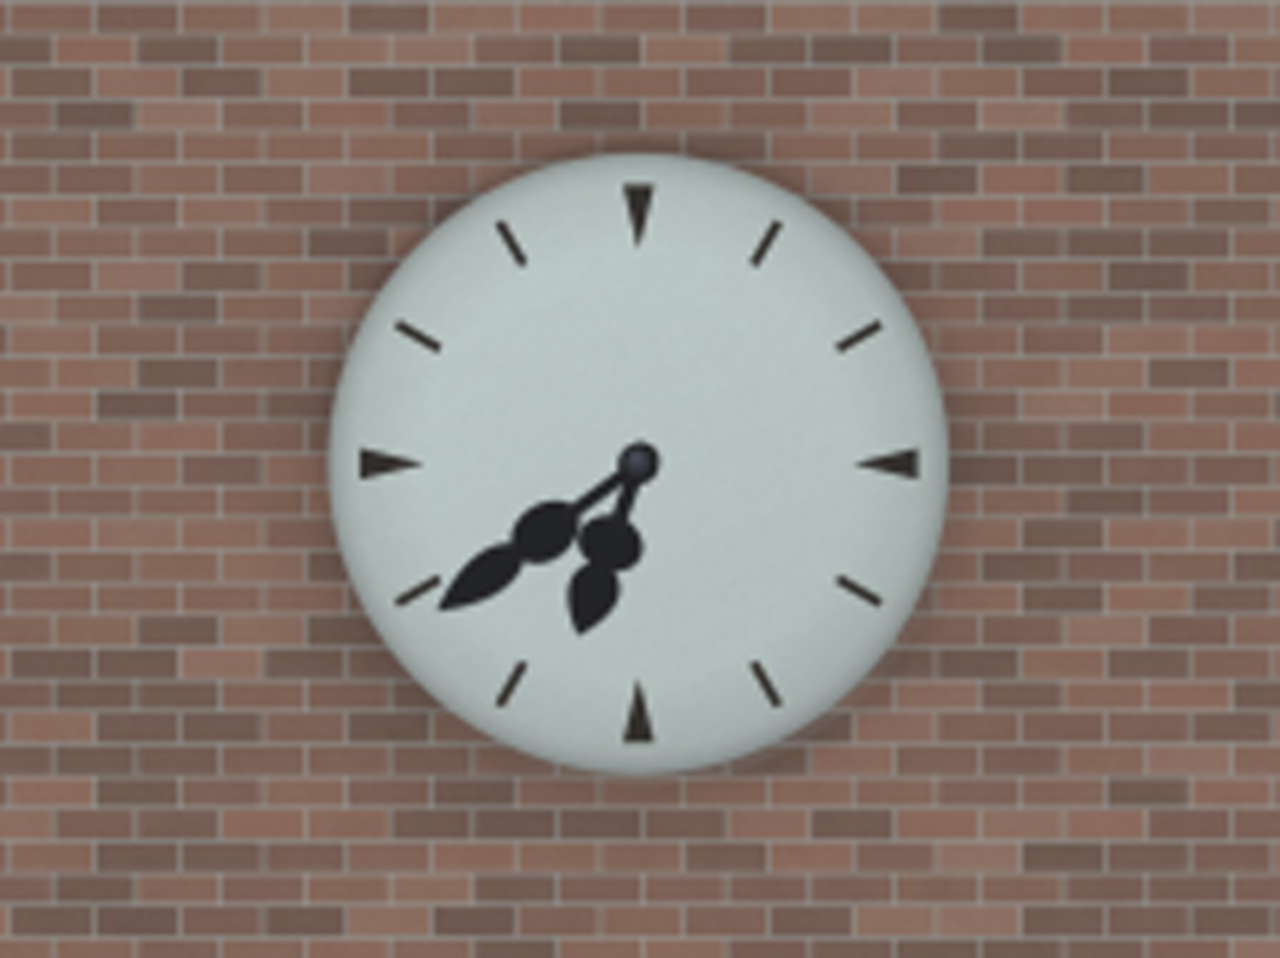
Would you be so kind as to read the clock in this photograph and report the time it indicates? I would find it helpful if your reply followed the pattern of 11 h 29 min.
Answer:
6 h 39 min
